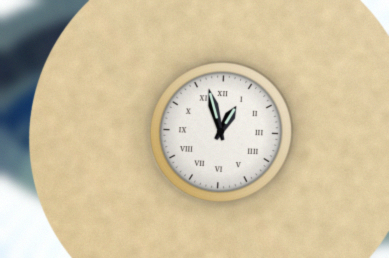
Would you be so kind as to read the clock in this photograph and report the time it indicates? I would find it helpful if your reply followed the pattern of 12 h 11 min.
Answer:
12 h 57 min
